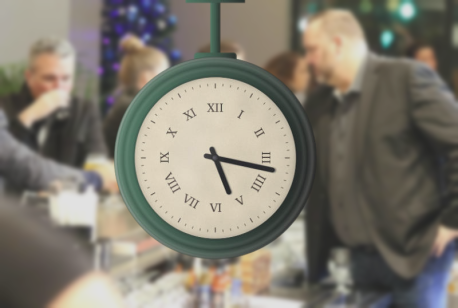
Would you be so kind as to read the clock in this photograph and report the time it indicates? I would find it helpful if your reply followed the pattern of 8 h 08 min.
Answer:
5 h 17 min
